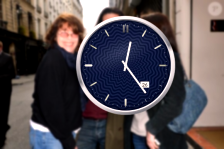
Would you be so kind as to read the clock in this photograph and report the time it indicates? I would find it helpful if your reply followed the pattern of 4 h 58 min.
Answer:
12 h 24 min
